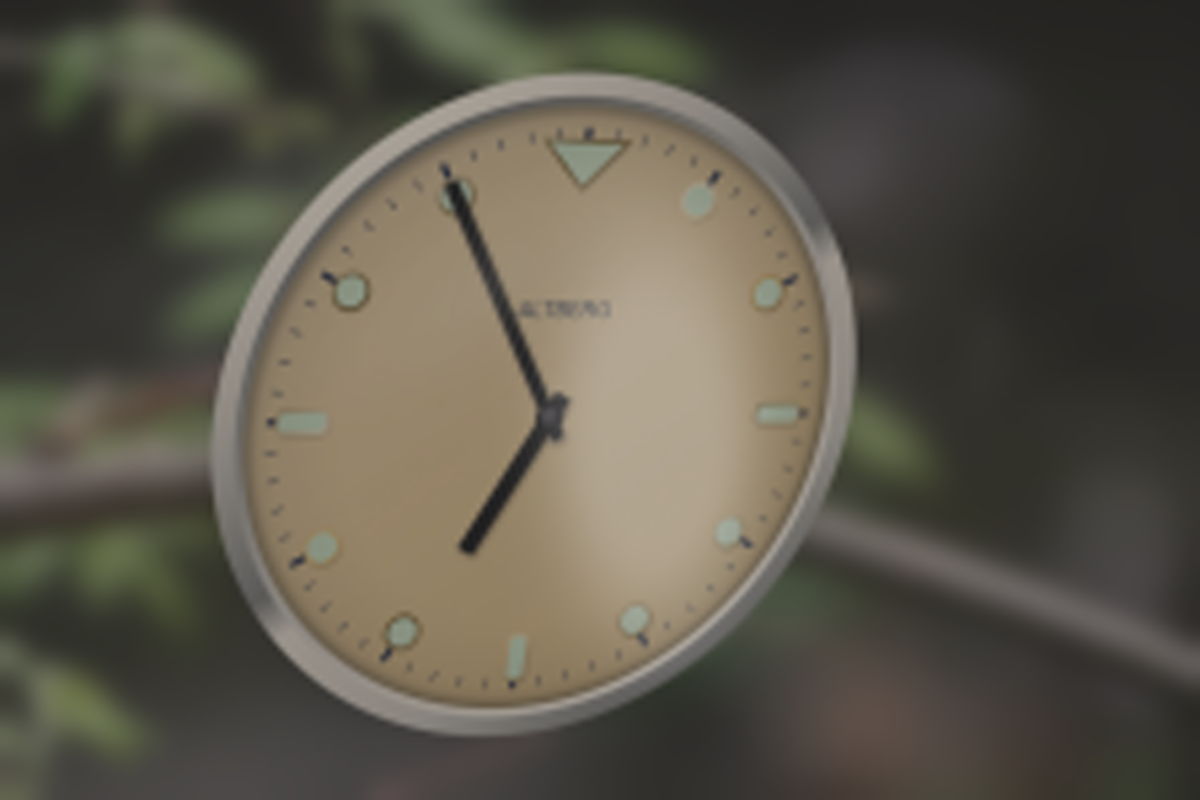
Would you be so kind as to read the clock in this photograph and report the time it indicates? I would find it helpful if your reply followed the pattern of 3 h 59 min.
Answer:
6 h 55 min
